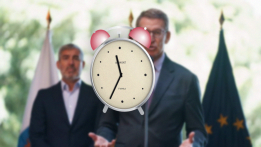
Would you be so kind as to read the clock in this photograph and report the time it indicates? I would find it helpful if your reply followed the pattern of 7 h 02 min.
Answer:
11 h 35 min
